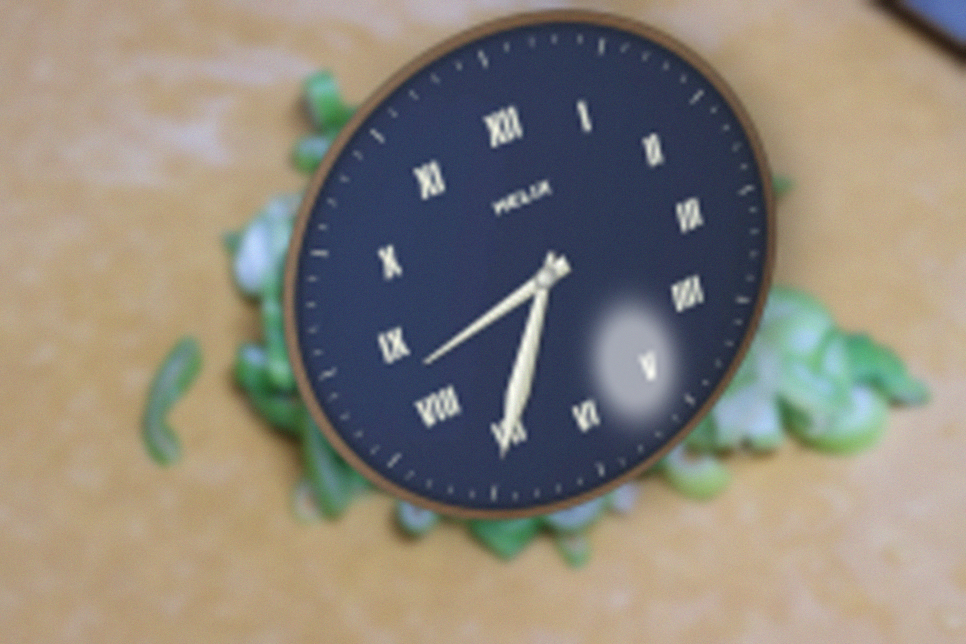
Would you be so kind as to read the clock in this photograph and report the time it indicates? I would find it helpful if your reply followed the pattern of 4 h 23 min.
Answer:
8 h 35 min
